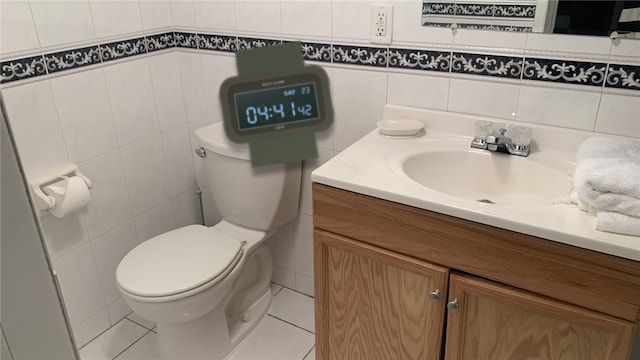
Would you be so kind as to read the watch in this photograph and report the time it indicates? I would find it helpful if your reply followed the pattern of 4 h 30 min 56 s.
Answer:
4 h 41 min 42 s
